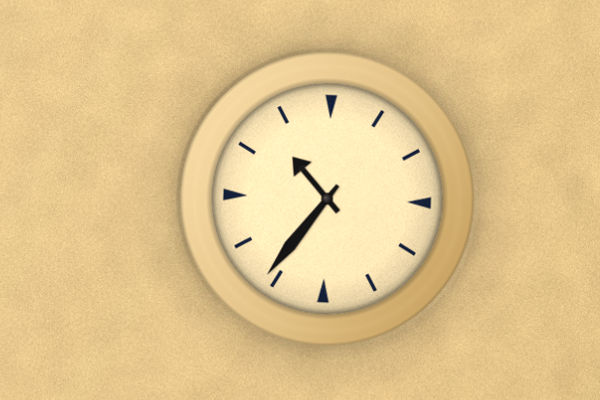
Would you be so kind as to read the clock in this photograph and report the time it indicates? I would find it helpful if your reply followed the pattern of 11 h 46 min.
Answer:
10 h 36 min
